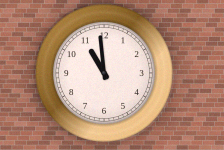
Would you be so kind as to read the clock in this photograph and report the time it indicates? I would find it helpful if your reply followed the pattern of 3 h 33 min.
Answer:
10 h 59 min
